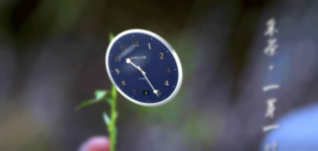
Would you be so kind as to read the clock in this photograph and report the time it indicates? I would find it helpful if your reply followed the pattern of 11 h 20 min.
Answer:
10 h 26 min
